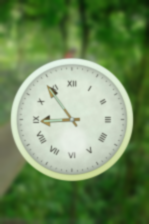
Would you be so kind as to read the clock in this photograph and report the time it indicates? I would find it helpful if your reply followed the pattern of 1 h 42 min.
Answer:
8 h 54 min
